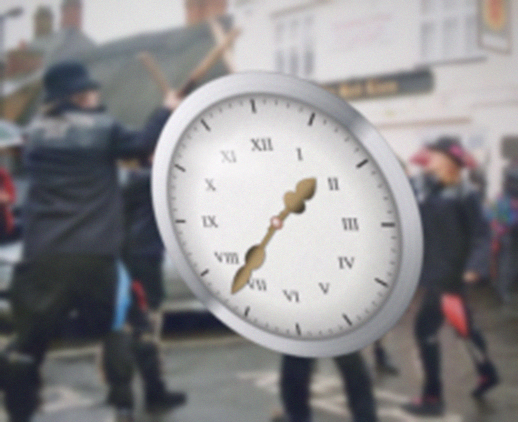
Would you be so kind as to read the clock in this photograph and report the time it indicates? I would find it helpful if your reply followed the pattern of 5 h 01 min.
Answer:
1 h 37 min
